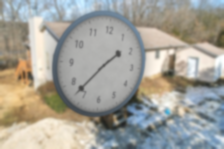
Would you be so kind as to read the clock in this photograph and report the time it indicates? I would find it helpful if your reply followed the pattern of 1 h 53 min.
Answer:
1 h 37 min
